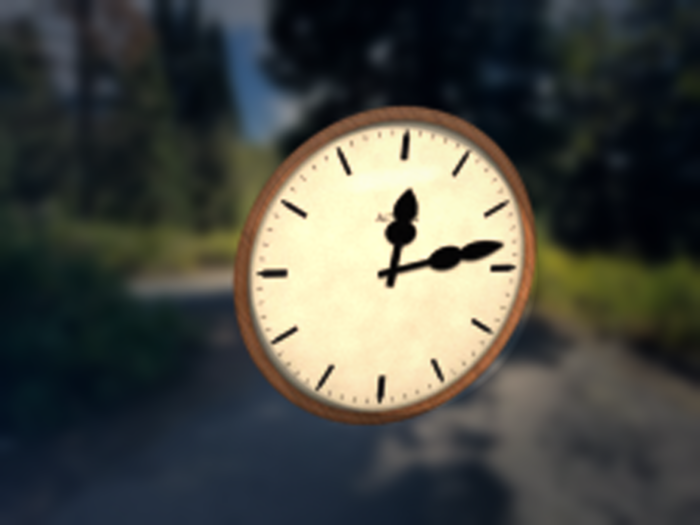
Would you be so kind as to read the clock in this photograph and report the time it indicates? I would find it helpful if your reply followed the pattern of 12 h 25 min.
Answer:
12 h 13 min
